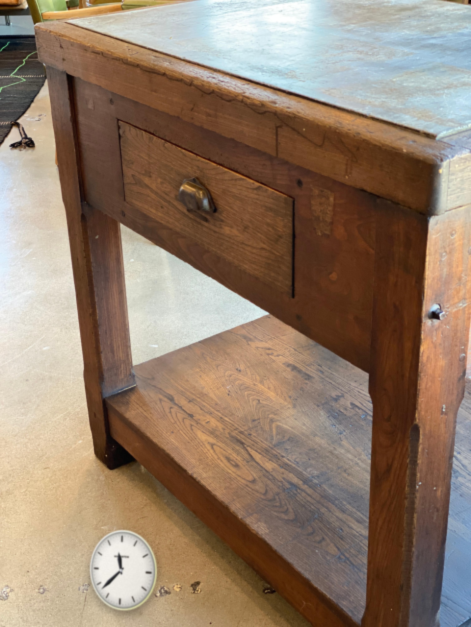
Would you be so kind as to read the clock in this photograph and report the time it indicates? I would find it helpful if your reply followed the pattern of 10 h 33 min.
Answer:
11 h 38 min
